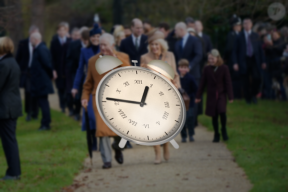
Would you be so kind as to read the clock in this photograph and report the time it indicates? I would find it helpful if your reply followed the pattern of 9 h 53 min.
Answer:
12 h 46 min
